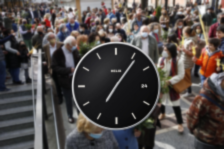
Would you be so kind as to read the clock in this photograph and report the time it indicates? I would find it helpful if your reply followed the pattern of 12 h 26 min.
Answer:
7 h 06 min
